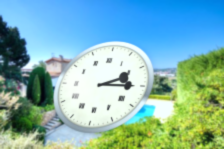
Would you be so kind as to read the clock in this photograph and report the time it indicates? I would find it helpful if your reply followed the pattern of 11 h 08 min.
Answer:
2 h 15 min
